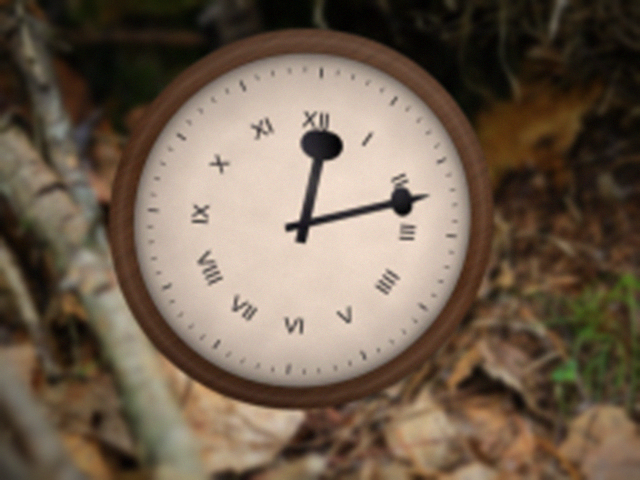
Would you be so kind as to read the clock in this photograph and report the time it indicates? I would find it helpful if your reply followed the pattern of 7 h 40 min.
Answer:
12 h 12 min
